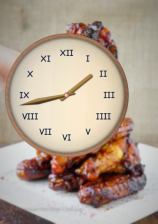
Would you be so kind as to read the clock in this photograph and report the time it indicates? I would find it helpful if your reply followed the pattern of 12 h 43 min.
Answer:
1 h 43 min
